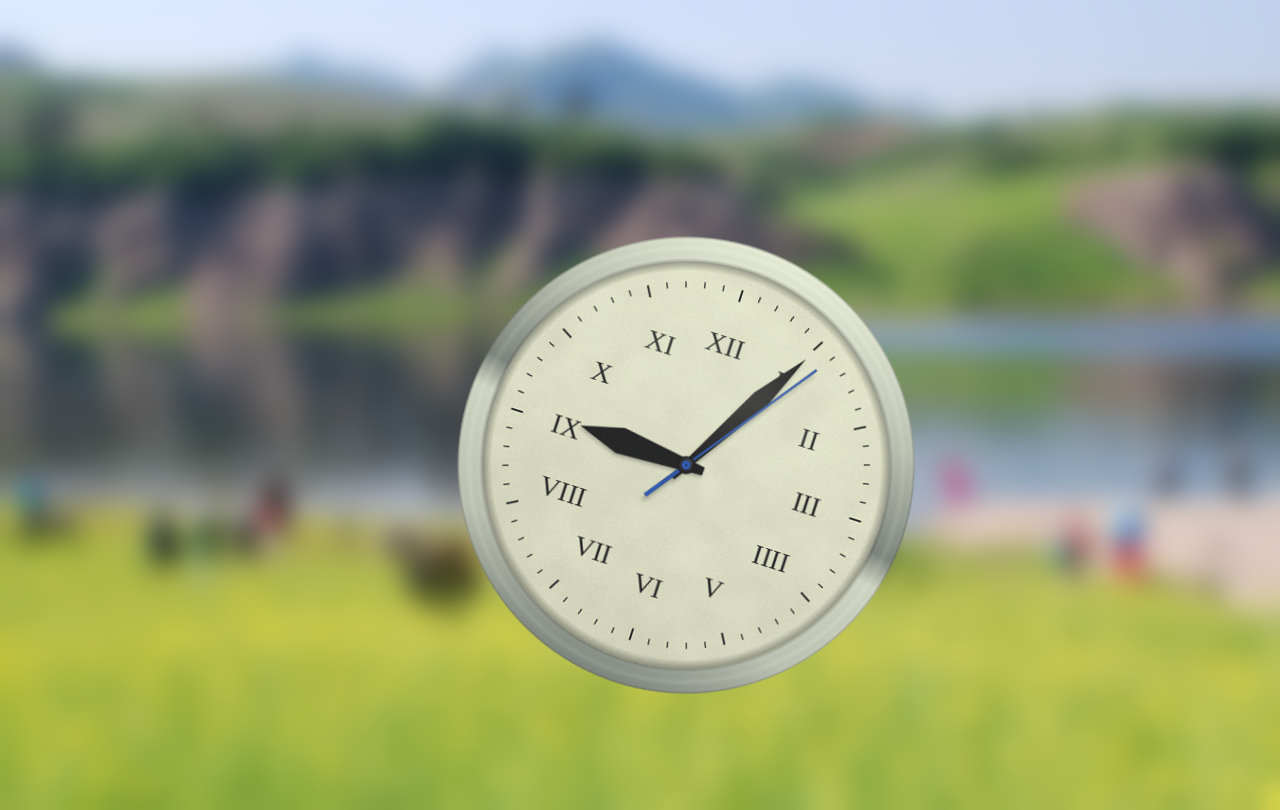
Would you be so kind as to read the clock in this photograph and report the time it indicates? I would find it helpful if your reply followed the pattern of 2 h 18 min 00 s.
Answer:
9 h 05 min 06 s
